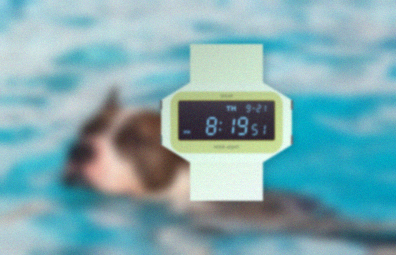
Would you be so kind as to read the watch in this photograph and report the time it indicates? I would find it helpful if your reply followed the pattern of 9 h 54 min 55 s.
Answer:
8 h 19 min 51 s
